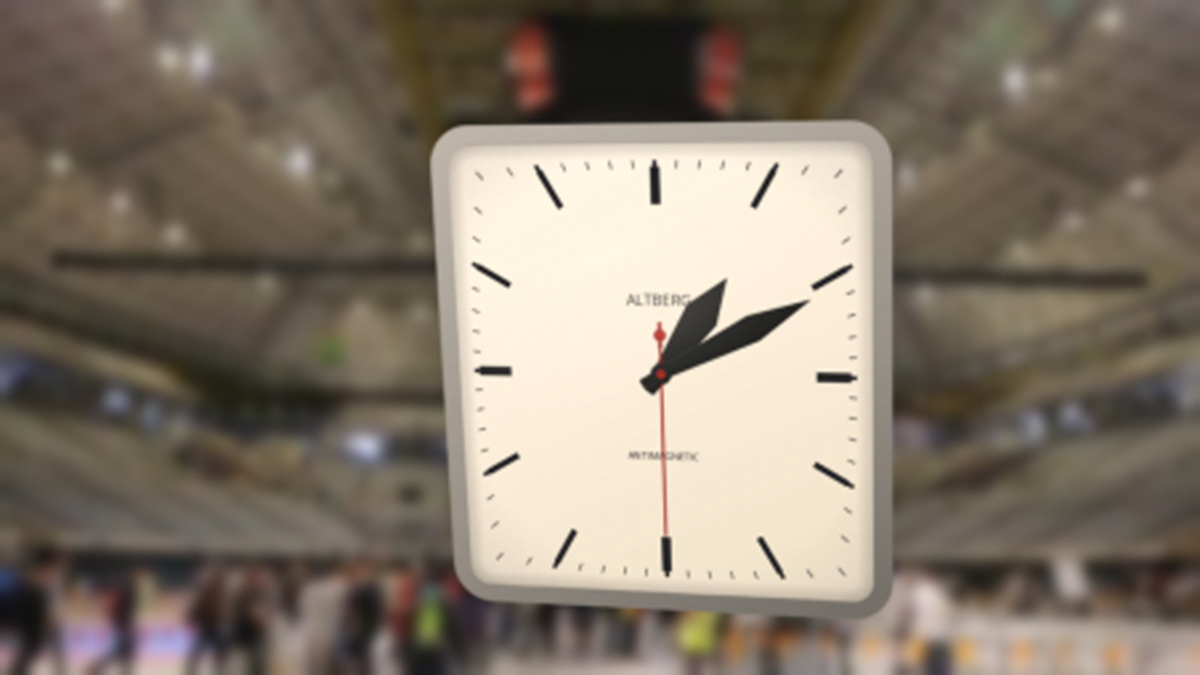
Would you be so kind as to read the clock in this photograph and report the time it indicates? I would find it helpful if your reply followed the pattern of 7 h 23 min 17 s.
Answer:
1 h 10 min 30 s
